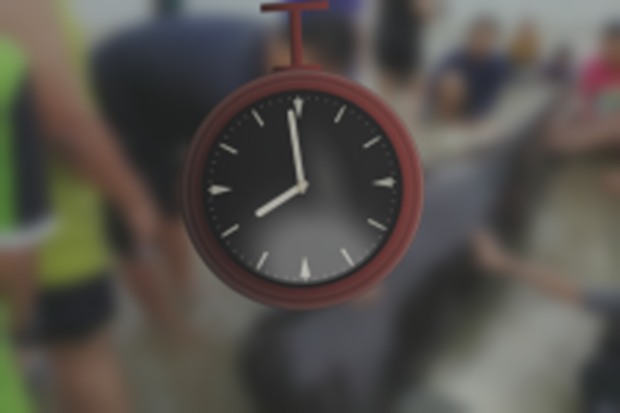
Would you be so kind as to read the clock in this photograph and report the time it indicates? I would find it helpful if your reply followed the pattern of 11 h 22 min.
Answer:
7 h 59 min
